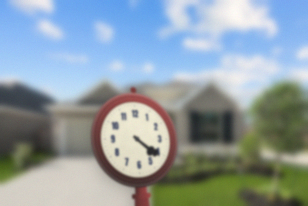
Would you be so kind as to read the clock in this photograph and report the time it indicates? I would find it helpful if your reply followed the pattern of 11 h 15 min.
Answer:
4 h 21 min
